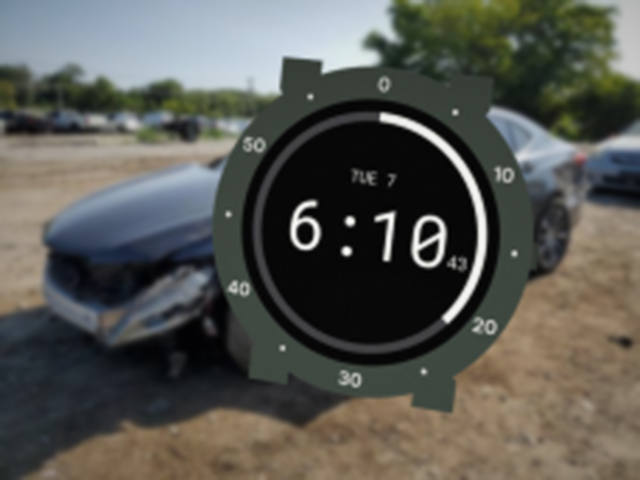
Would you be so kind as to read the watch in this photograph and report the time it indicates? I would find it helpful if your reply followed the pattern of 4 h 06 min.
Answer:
6 h 10 min
